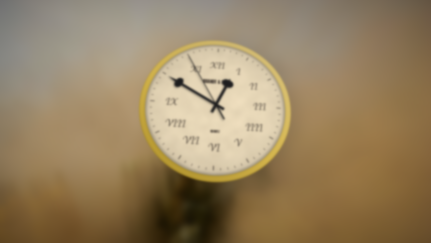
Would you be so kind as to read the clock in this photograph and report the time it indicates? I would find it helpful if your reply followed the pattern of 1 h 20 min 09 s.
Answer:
12 h 49 min 55 s
